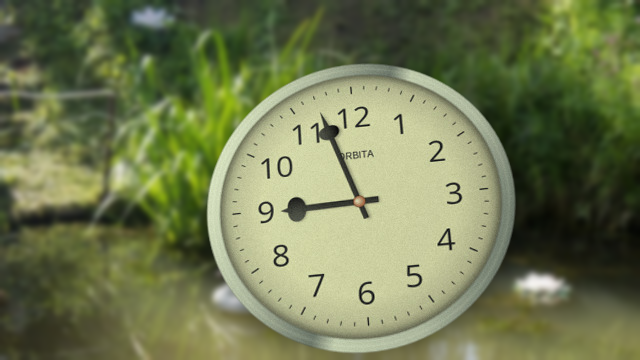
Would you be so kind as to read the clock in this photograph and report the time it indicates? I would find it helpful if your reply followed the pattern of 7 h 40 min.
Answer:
8 h 57 min
